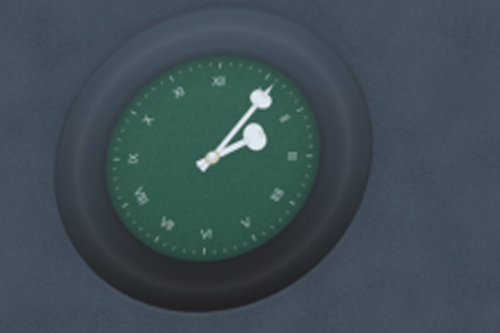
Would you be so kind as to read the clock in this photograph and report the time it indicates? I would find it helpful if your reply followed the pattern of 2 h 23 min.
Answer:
2 h 06 min
